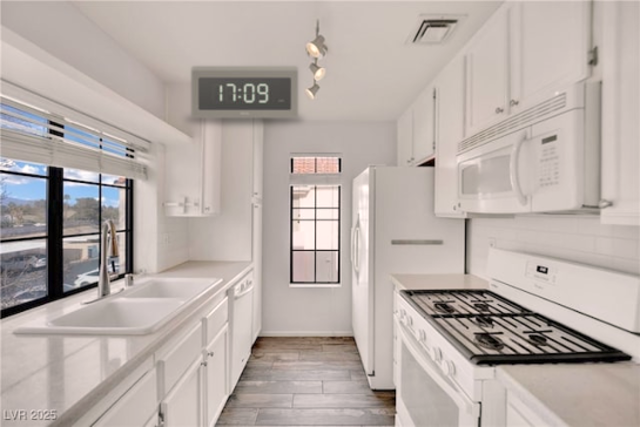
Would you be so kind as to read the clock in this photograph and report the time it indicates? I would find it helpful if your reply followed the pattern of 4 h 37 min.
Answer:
17 h 09 min
